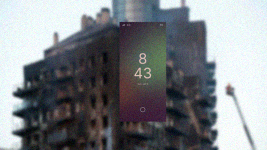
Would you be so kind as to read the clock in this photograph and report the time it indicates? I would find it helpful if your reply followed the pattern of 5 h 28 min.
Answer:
8 h 43 min
